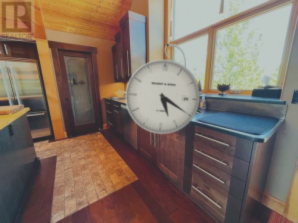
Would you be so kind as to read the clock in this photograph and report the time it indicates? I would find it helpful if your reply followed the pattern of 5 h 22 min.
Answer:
5 h 20 min
